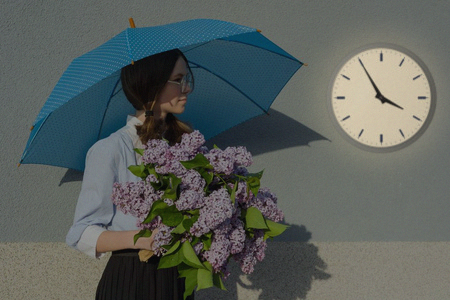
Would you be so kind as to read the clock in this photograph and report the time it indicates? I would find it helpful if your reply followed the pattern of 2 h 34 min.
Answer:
3 h 55 min
